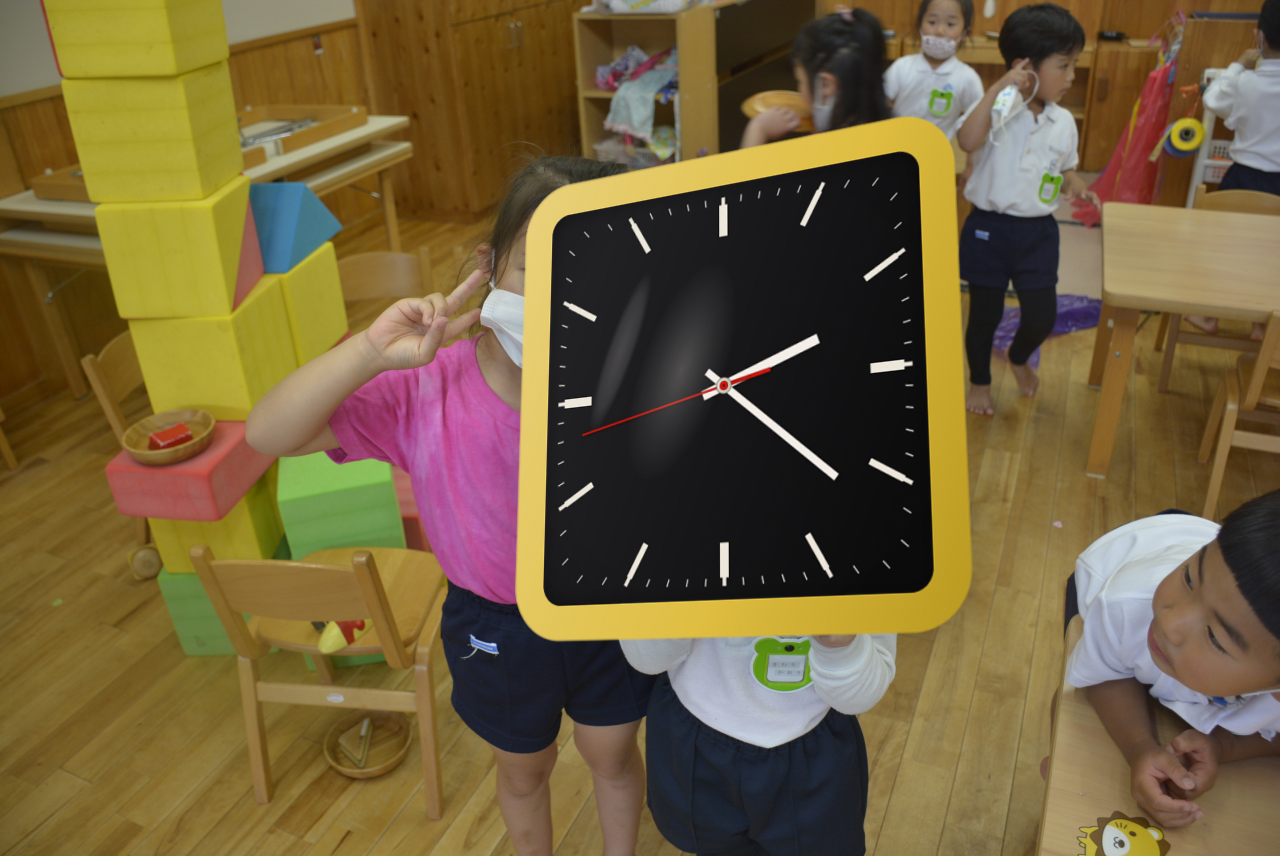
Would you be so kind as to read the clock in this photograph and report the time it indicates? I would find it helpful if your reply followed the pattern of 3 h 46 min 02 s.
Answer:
2 h 21 min 43 s
